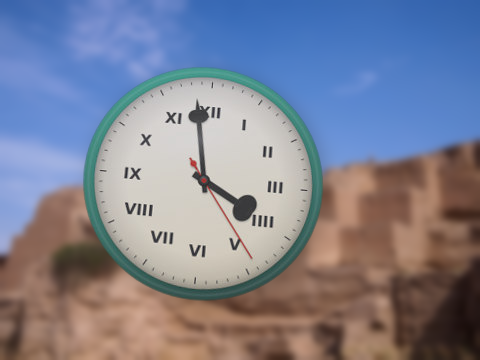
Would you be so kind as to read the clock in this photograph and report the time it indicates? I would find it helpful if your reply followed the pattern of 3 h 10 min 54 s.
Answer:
3 h 58 min 24 s
